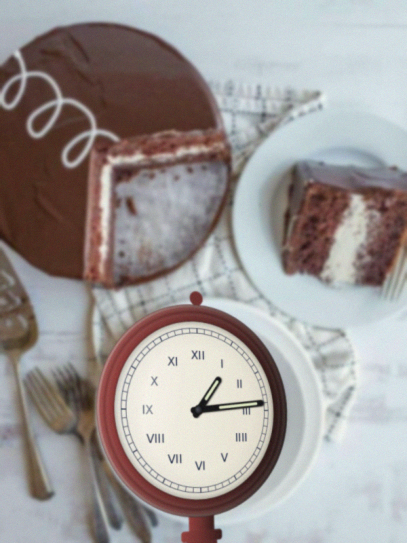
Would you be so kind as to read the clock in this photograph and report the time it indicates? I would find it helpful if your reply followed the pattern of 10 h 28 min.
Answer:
1 h 14 min
